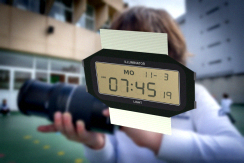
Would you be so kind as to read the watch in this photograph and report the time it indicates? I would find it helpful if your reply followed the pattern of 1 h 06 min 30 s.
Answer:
7 h 45 min 19 s
